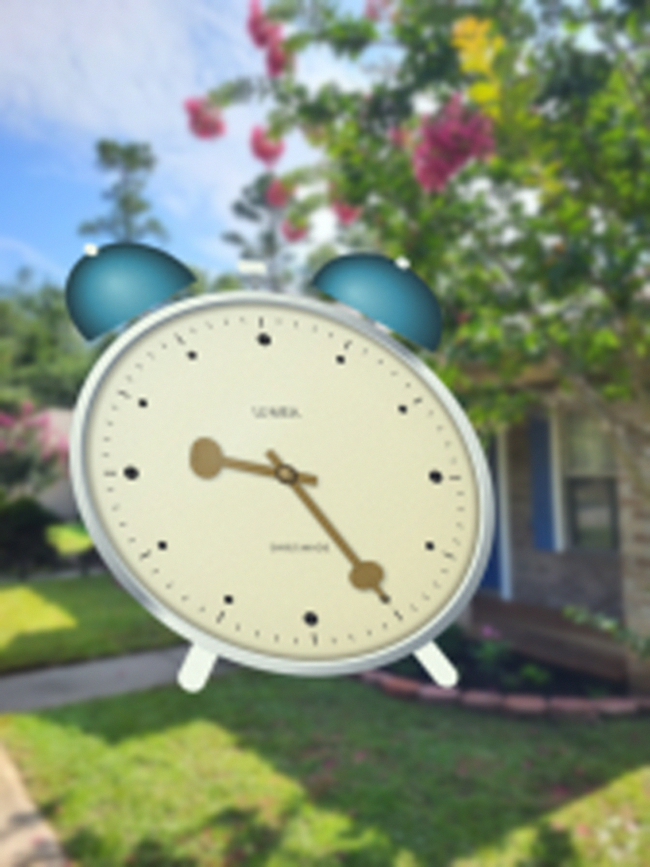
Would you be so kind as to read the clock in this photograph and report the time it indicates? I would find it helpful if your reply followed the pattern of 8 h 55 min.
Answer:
9 h 25 min
